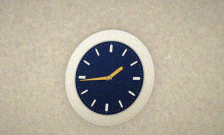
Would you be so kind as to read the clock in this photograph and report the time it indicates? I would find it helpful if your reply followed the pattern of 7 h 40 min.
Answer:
1 h 44 min
